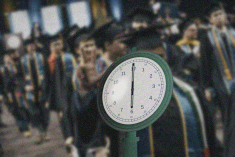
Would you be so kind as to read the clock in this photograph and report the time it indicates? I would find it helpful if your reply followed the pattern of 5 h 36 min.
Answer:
6 h 00 min
